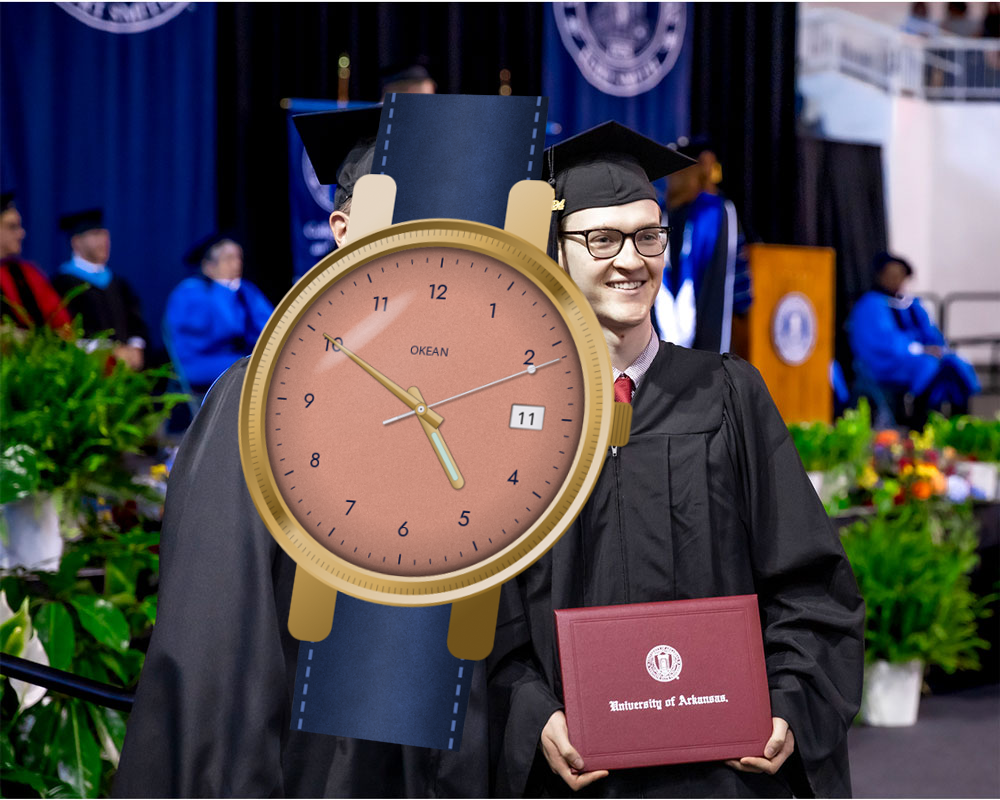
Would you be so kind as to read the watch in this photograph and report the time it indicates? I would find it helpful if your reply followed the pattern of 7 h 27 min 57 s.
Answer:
4 h 50 min 11 s
